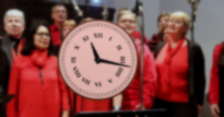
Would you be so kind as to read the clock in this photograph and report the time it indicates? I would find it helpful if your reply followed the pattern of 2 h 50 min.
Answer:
11 h 17 min
